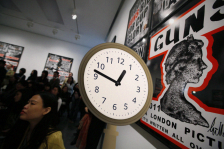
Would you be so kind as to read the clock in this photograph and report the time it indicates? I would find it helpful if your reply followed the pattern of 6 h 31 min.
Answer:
12 h 47 min
